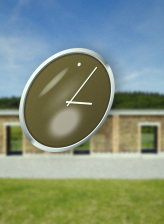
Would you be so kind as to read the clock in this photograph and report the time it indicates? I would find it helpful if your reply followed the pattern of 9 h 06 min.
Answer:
3 h 05 min
